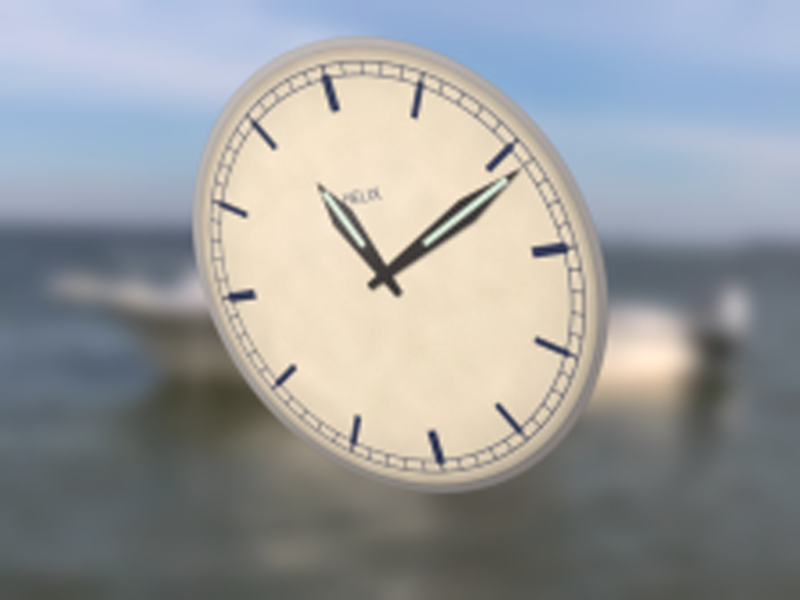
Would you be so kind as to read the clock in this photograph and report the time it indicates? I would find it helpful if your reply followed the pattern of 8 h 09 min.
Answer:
11 h 11 min
